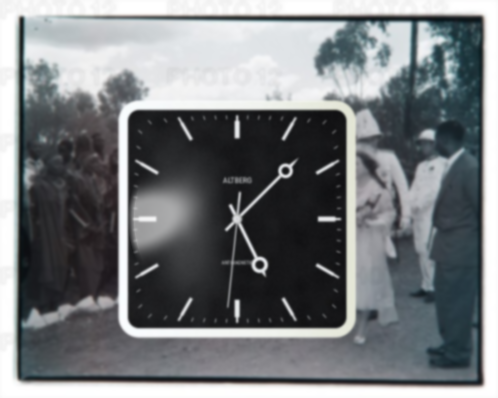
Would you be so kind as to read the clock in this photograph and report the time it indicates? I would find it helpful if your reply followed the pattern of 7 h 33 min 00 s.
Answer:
5 h 07 min 31 s
